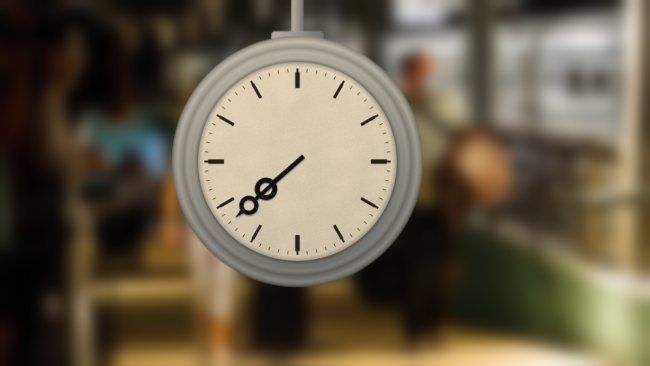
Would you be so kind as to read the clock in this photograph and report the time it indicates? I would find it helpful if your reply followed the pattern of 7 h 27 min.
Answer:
7 h 38 min
